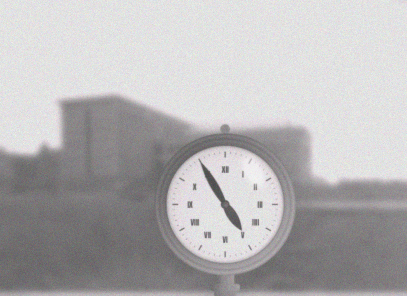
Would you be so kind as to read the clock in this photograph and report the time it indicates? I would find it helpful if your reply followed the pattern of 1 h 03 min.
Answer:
4 h 55 min
